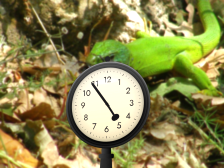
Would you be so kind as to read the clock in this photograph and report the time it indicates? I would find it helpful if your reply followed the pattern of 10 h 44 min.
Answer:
4 h 54 min
